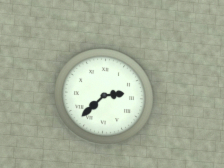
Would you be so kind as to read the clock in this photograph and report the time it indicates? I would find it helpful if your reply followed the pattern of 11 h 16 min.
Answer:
2 h 37 min
